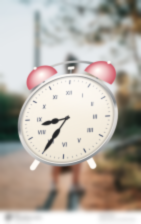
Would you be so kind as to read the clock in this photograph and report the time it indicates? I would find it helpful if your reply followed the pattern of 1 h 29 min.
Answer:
8 h 35 min
